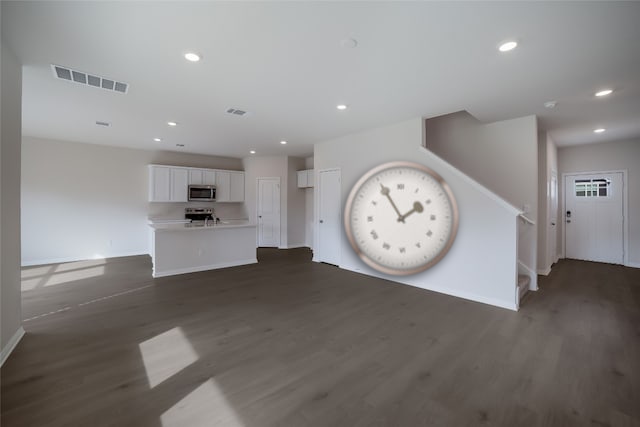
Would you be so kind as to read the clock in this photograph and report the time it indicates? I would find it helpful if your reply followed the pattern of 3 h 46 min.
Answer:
1 h 55 min
